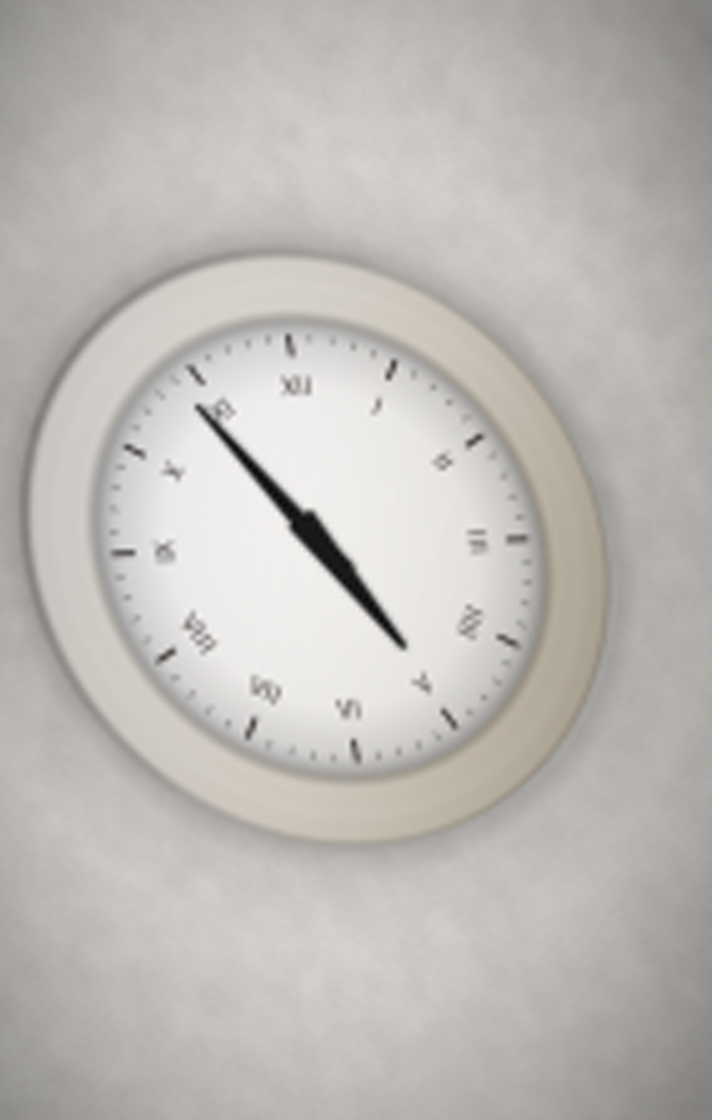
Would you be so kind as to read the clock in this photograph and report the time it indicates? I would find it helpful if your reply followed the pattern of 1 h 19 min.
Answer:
4 h 54 min
